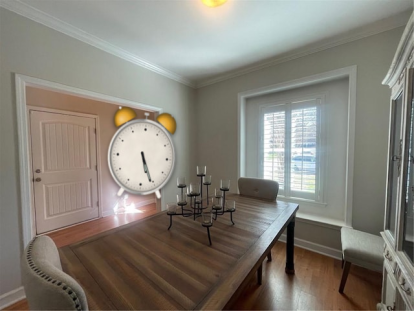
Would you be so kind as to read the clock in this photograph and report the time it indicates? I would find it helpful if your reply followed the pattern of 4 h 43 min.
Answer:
5 h 26 min
